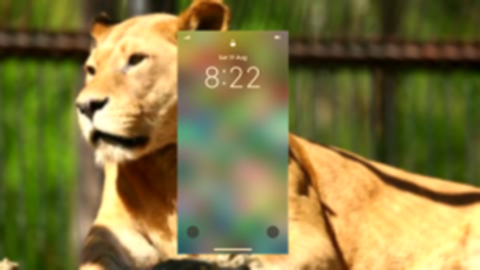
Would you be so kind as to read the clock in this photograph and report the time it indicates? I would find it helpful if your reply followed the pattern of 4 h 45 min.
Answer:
8 h 22 min
